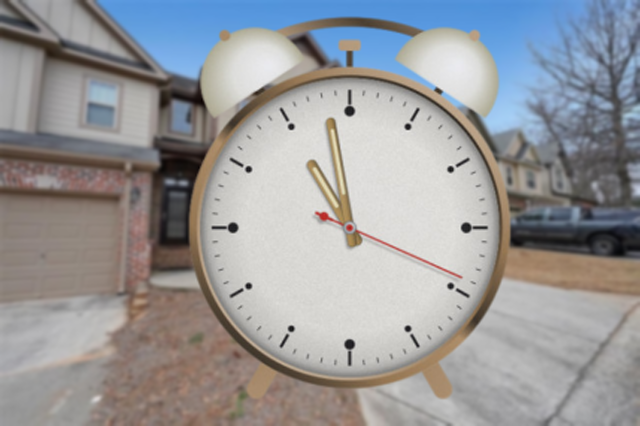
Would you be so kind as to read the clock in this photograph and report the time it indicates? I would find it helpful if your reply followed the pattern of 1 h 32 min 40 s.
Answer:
10 h 58 min 19 s
